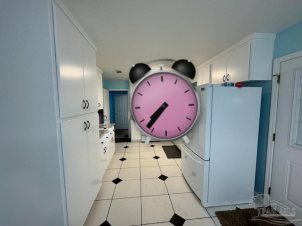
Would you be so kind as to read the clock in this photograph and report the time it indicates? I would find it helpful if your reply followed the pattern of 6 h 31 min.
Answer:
7 h 37 min
